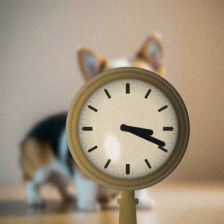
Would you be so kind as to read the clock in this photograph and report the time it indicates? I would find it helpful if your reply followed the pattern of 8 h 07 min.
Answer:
3 h 19 min
